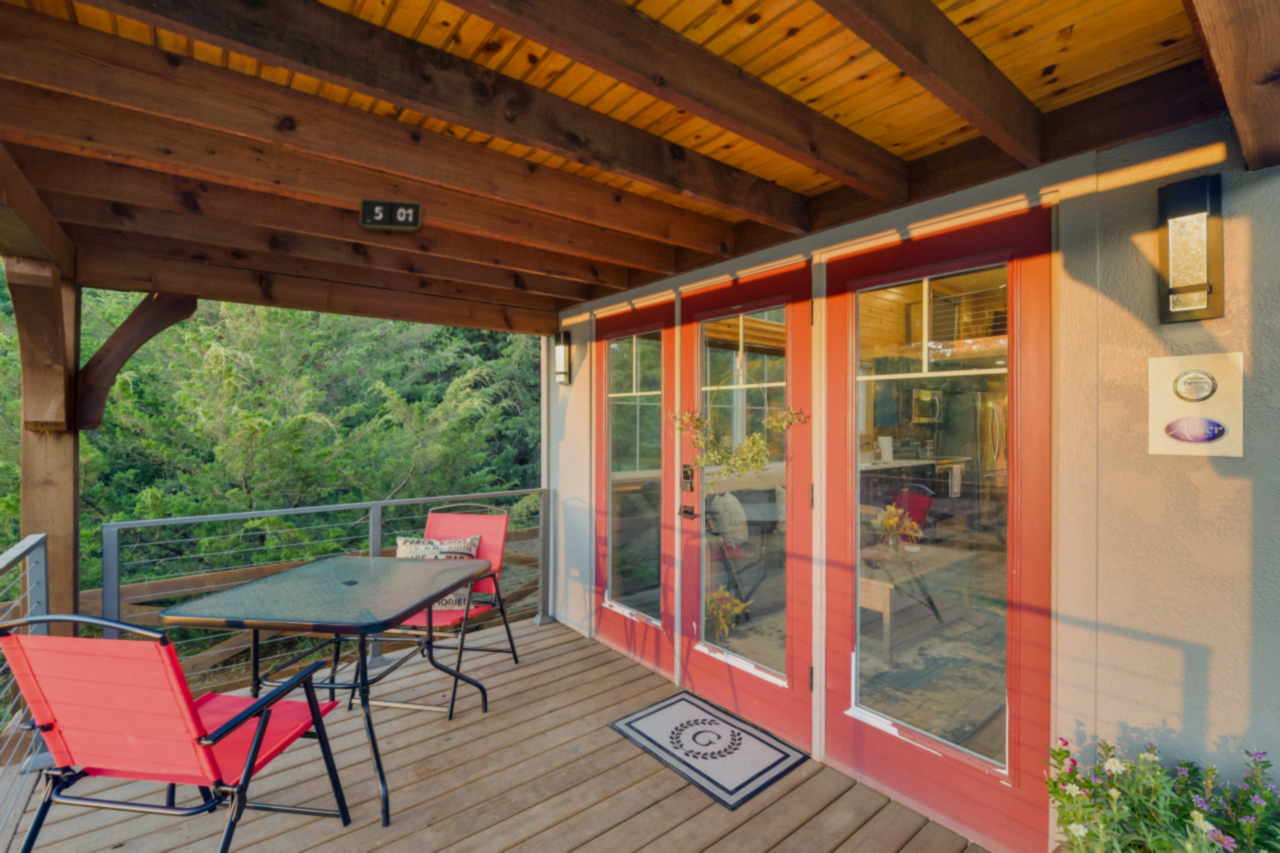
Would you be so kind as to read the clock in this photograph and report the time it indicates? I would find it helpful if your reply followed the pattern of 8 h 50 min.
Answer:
5 h 01 min
